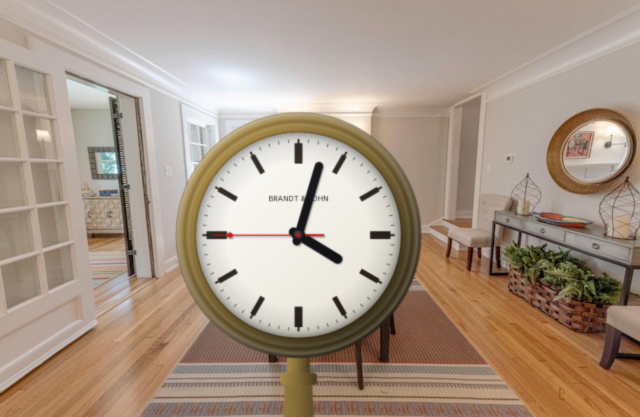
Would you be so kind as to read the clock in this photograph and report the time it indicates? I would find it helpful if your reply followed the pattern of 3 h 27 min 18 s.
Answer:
4 h 02 min 45 s
